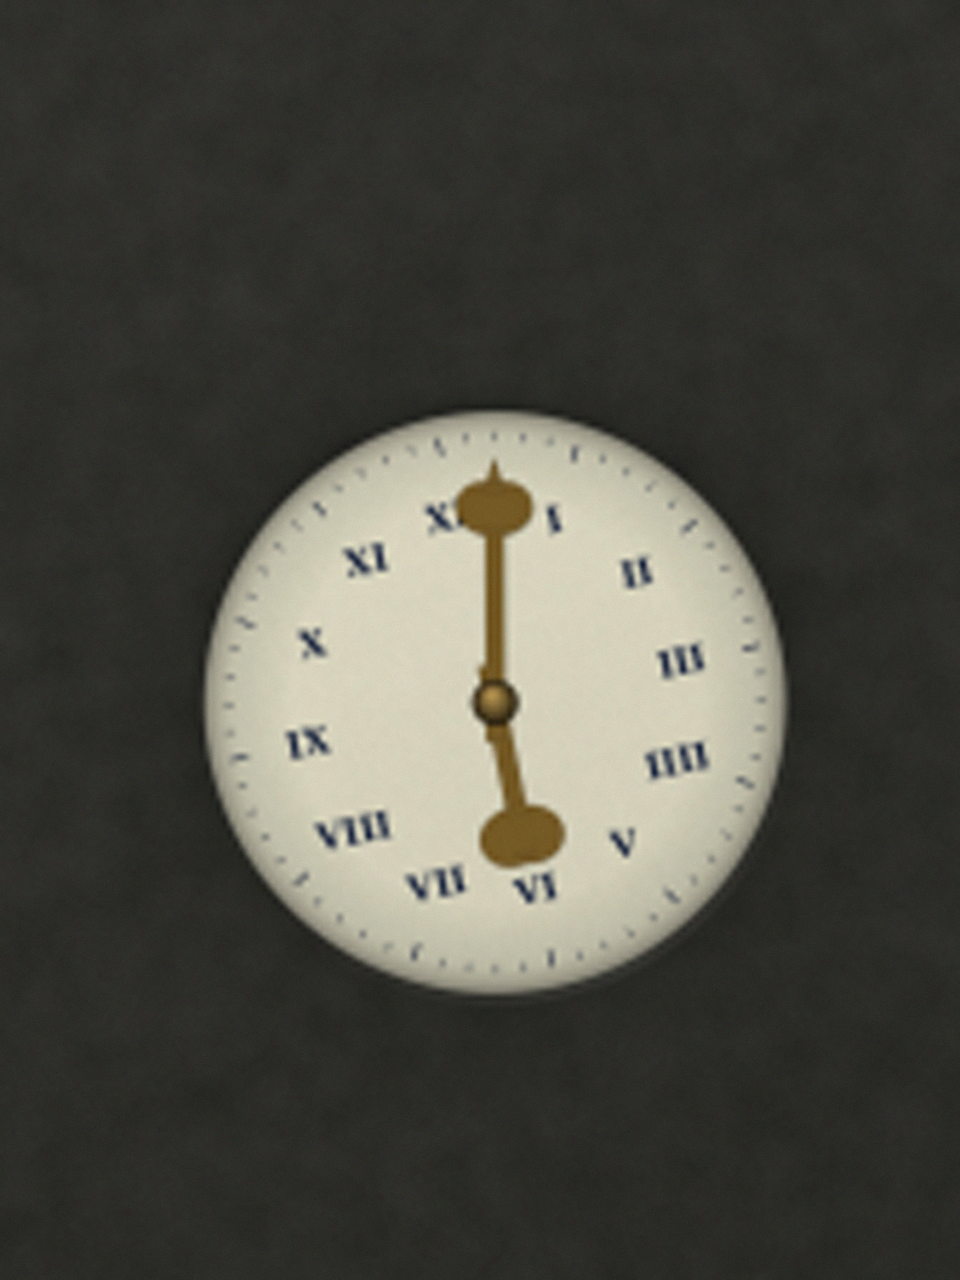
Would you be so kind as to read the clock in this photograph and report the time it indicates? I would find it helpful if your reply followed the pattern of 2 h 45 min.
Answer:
6 h 02 min
